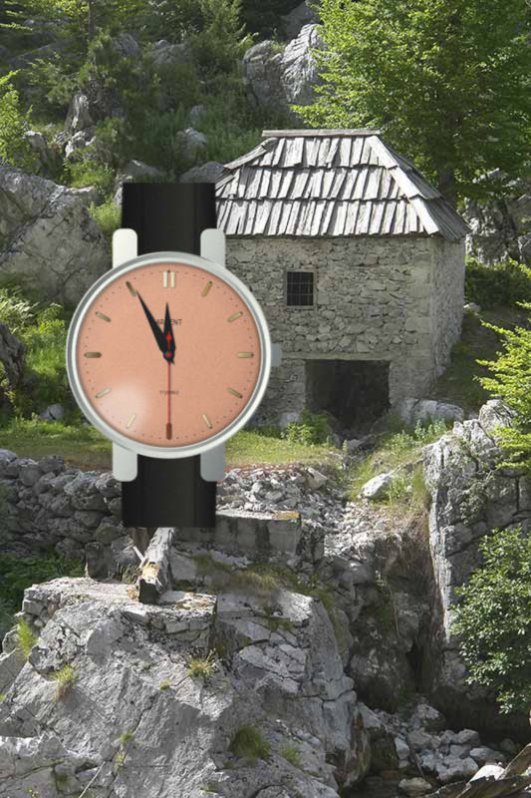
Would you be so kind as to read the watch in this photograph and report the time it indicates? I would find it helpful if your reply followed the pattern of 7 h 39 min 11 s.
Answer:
11 h 55 min 30 s
